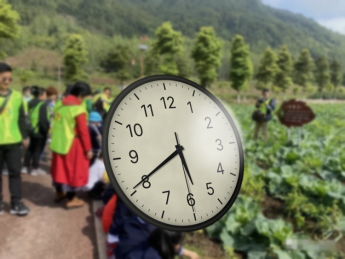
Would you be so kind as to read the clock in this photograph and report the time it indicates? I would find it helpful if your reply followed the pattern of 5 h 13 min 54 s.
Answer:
5 h 40 min 30 s
